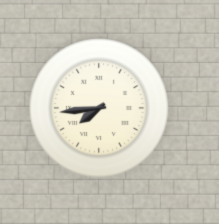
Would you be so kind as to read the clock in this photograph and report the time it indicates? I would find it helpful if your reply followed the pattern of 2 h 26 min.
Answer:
7 h 44 min
